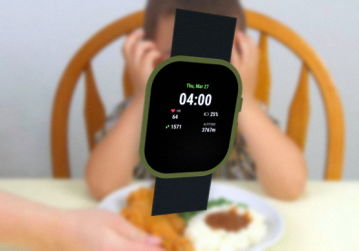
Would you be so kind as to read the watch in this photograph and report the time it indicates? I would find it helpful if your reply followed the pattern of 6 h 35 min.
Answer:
4 h 00 min
